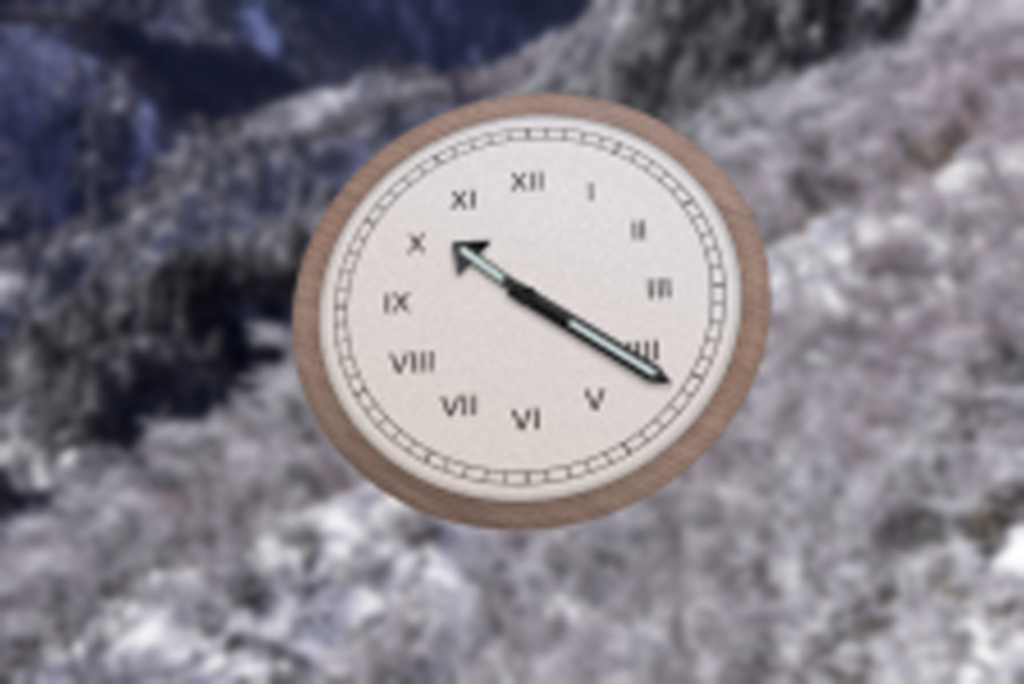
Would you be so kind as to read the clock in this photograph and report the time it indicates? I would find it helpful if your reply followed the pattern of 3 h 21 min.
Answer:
10 h 21 min
